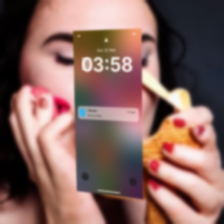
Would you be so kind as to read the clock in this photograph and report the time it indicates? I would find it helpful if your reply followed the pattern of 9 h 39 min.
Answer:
3 h 58 min
